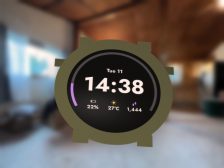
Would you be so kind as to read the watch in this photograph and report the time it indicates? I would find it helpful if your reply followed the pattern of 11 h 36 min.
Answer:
14 h 38 min
